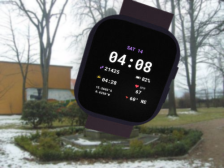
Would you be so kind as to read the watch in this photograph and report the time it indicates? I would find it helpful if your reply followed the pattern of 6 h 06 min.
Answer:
4 h 08 min
